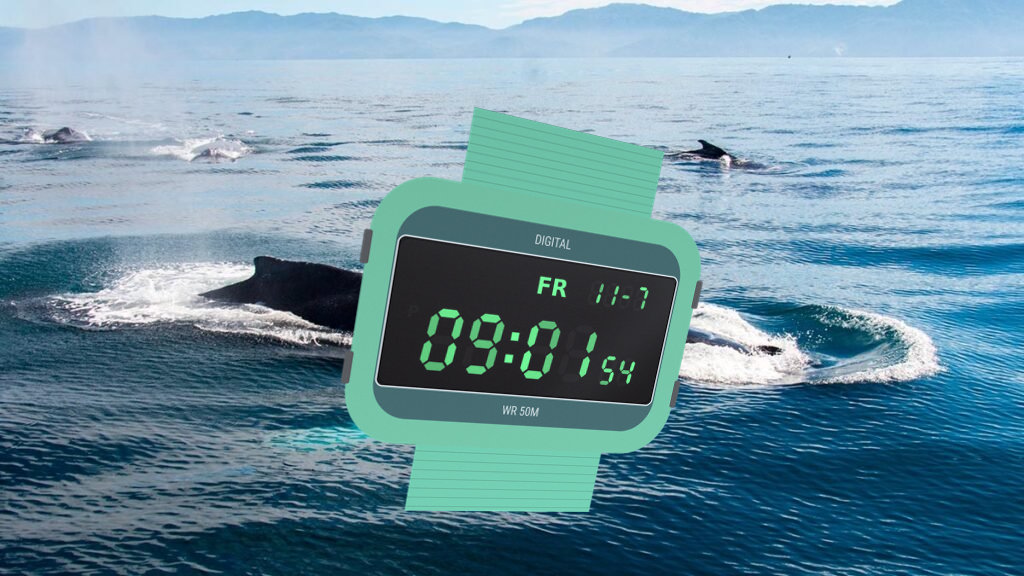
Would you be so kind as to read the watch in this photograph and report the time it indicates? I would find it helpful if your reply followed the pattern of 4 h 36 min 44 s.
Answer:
9 h 01 min 54 s
